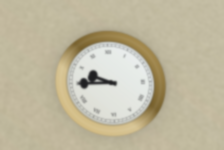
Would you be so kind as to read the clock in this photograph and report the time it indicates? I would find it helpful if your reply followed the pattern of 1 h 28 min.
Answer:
9 h 45 min
